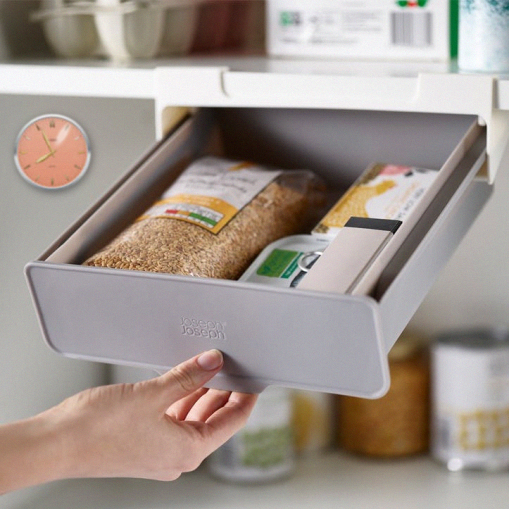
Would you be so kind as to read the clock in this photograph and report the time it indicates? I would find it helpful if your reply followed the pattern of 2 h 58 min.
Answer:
7 h 56 min
